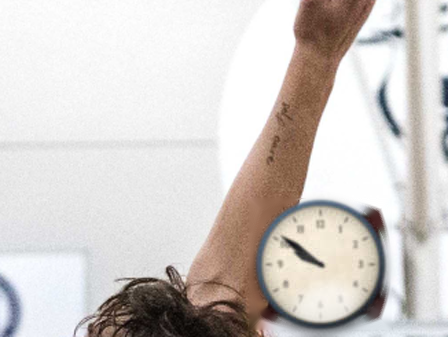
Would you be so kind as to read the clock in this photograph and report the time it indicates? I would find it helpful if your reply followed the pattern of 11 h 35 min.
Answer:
9 h 51 min
